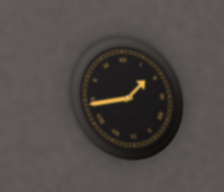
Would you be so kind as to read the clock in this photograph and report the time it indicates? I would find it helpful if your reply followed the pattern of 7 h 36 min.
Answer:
1 h 44 min
